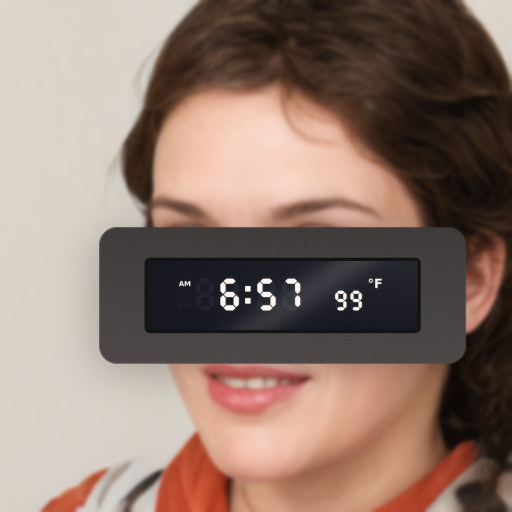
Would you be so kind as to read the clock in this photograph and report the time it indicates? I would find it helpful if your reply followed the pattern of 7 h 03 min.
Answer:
6 h 57 min
